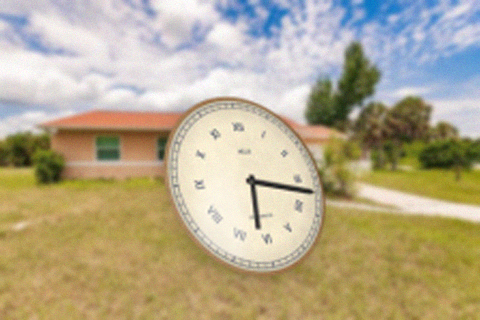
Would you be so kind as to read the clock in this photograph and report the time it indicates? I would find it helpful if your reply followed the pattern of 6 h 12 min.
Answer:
6 h 17 min
